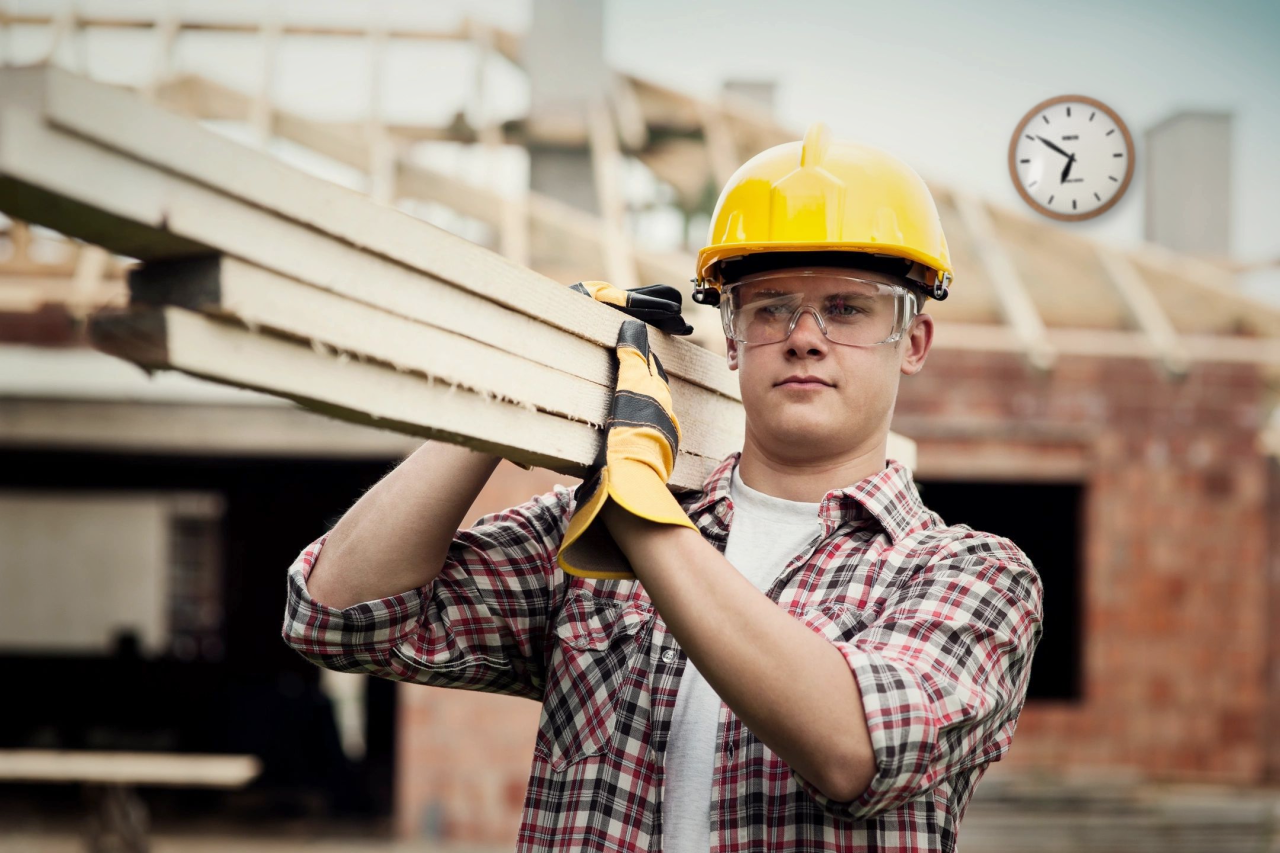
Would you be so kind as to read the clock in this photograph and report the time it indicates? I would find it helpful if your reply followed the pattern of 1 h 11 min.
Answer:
6 h 51 min
